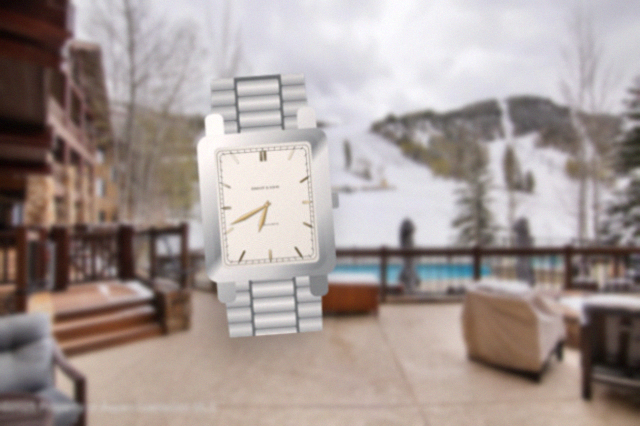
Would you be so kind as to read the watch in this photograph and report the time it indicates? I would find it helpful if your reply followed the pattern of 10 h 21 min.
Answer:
6 h 41 min
